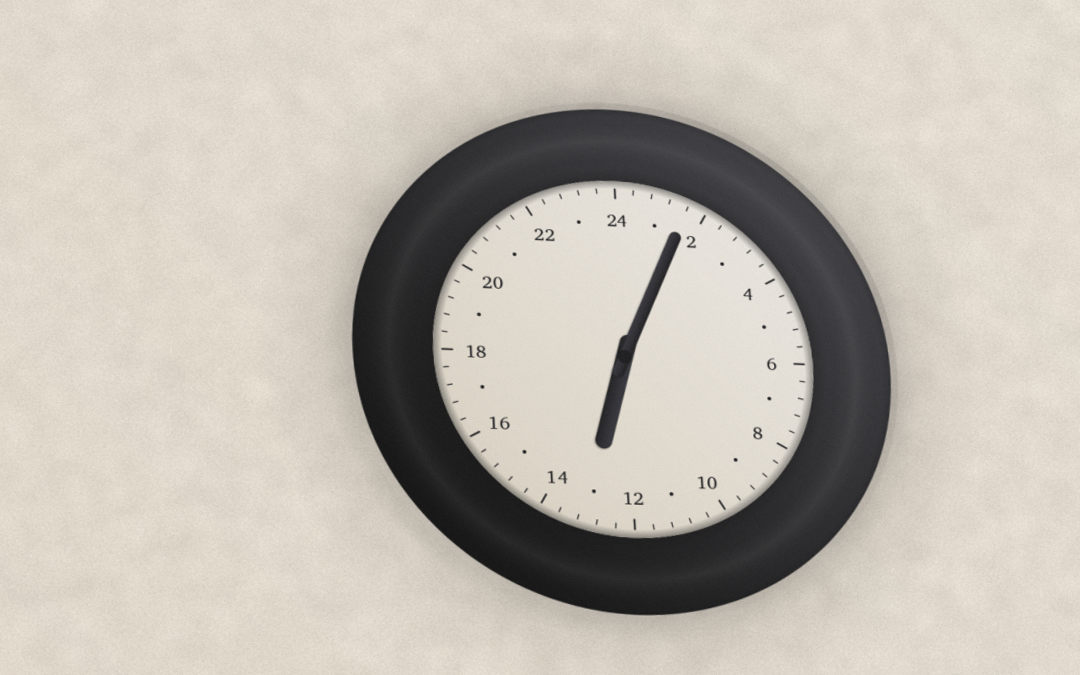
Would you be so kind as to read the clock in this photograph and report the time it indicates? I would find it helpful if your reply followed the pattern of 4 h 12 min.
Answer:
13 h 04 min
